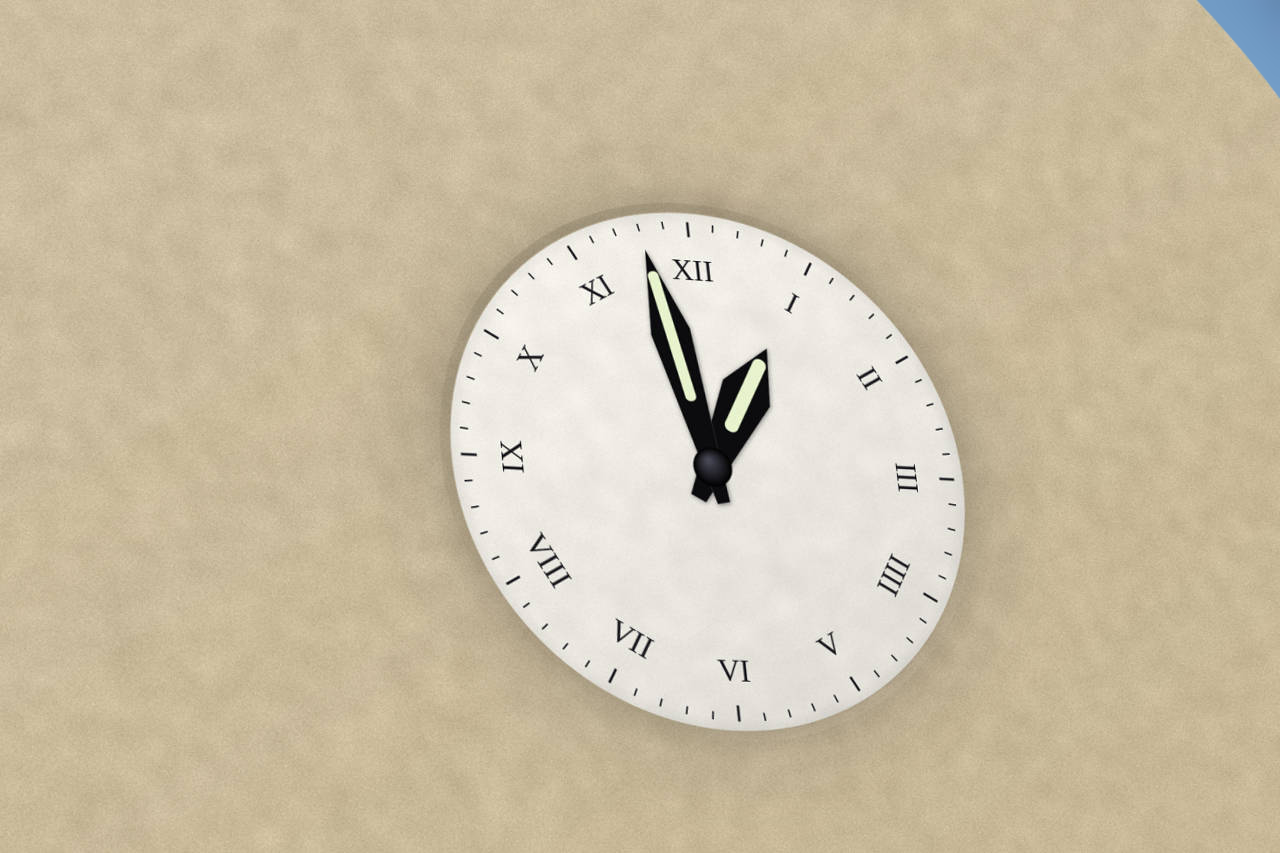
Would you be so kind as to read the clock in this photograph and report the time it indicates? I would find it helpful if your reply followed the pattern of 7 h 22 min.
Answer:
12 h 58 min
